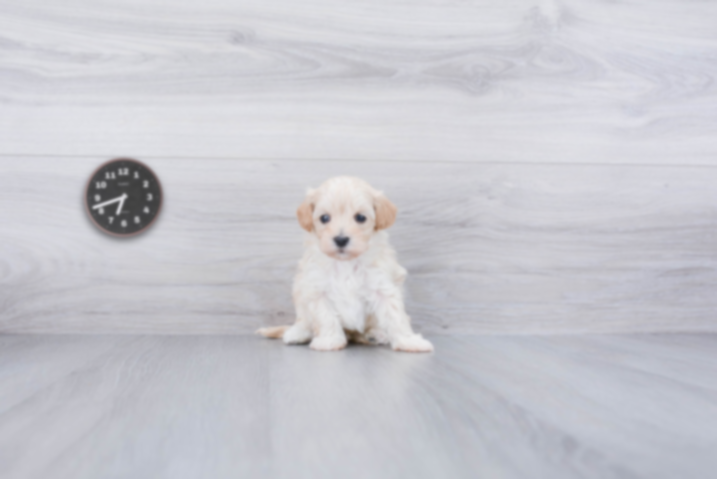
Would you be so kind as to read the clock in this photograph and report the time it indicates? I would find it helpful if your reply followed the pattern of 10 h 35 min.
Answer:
6 h 42 min
